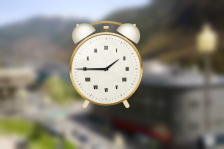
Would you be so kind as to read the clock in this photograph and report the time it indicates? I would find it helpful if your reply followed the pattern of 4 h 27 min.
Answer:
1 h 45 min
